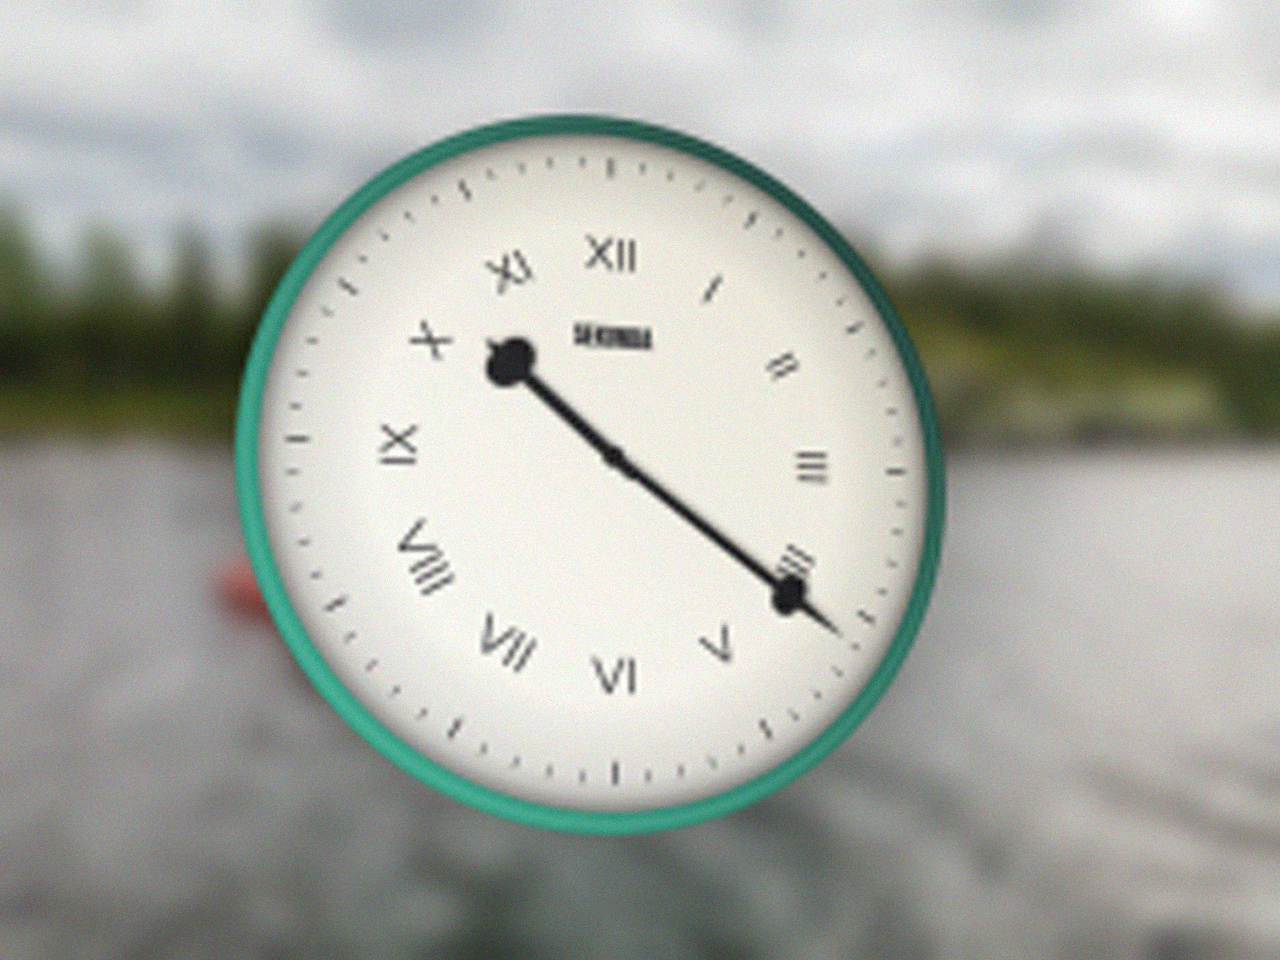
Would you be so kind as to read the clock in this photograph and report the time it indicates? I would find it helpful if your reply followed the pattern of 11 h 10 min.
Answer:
10 h 21 min
